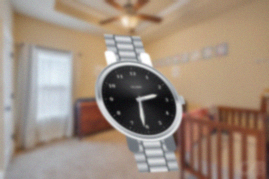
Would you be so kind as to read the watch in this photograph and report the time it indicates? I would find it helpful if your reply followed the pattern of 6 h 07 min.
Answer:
2 h 31 min
